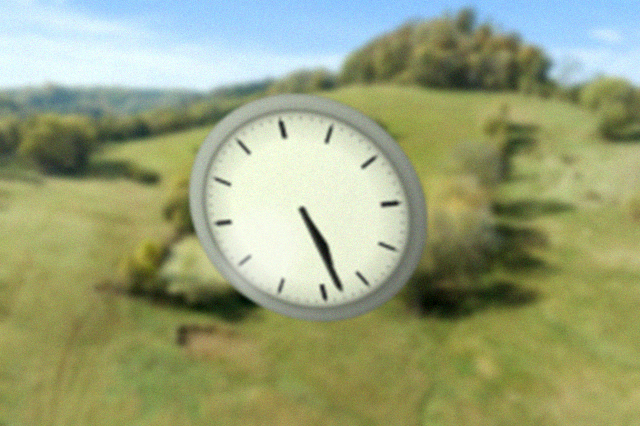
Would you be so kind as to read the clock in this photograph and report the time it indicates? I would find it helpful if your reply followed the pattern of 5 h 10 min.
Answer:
5 h 28 min
